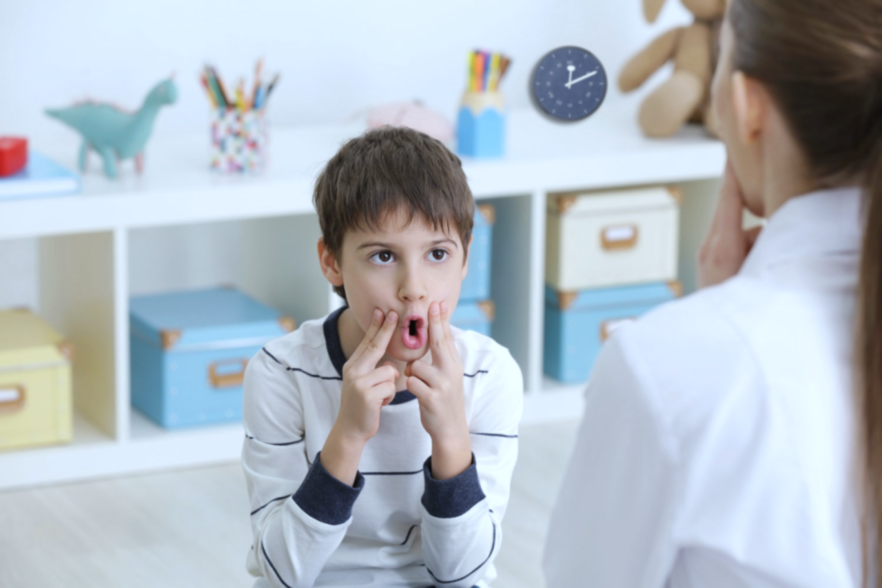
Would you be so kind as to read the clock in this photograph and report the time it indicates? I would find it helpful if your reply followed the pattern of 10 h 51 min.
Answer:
12 h 11 min
